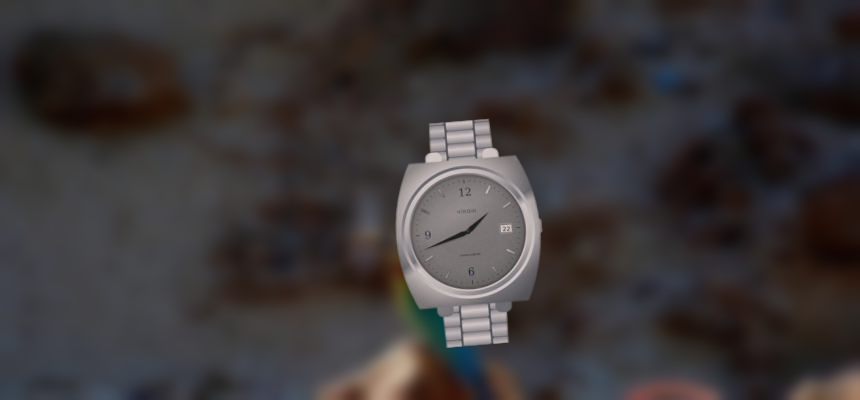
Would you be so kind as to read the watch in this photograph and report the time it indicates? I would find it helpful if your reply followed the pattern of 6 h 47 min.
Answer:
1 h 42 min
